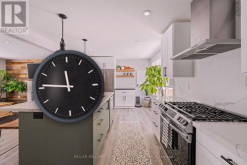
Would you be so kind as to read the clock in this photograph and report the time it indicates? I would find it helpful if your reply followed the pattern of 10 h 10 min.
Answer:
11 h 46 min
